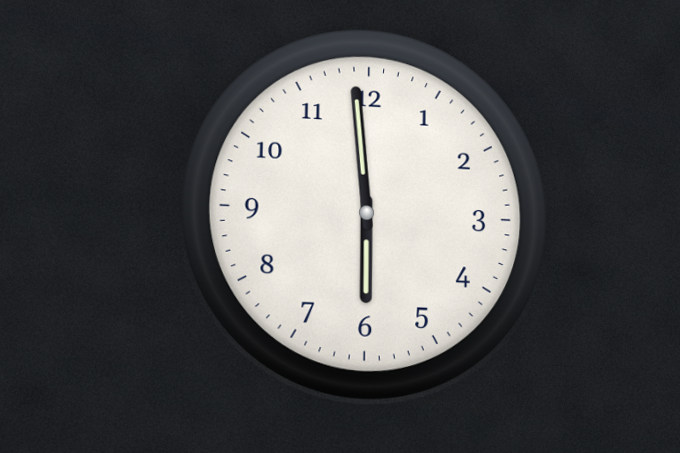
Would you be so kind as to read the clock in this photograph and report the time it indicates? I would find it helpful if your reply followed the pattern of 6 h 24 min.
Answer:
5 h 59 min
